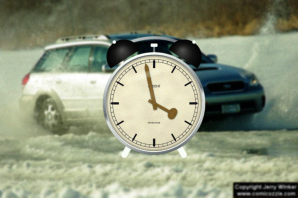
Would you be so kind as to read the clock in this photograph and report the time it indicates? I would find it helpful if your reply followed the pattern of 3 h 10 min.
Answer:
3 h 58 min
